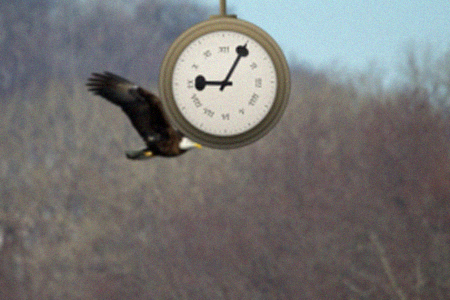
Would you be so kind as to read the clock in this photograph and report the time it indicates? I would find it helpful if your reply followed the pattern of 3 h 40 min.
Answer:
9 h 05 min
